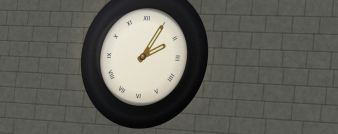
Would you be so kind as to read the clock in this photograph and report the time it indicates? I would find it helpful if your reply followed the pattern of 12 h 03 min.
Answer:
2 h 05 min
